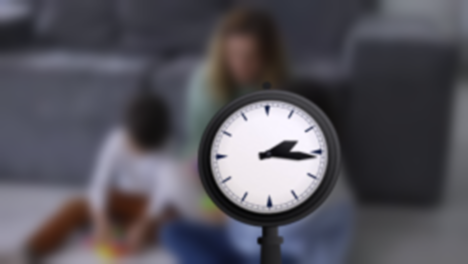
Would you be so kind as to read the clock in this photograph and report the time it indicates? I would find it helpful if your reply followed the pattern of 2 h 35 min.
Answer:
2 h 16 min
